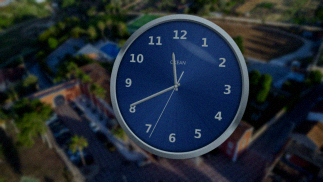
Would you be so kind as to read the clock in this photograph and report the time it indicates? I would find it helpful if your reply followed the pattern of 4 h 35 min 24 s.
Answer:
11 h 40 min 34 s
